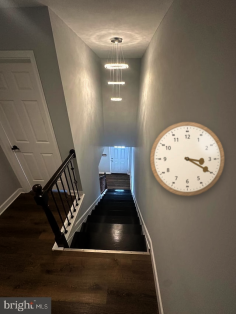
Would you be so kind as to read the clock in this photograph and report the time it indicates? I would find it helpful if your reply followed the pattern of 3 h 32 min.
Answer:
3 h 20 min
